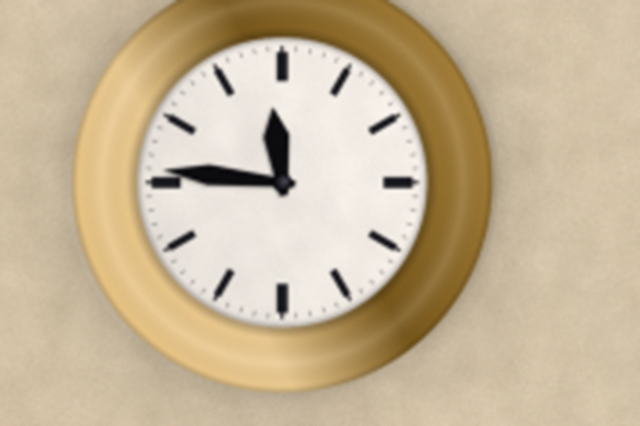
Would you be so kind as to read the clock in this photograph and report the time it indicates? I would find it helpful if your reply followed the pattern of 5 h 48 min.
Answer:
11 h 46 min
